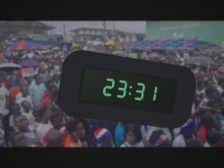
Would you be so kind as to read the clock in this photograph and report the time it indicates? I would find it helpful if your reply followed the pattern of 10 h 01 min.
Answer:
23 h 31 min
